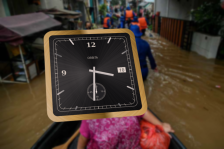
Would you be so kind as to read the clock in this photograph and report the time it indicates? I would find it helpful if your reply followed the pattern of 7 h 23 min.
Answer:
3 h 31 min
